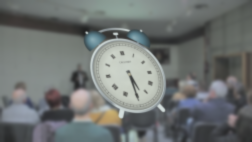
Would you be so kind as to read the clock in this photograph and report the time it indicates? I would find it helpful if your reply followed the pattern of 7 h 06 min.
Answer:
5 h 30 min
